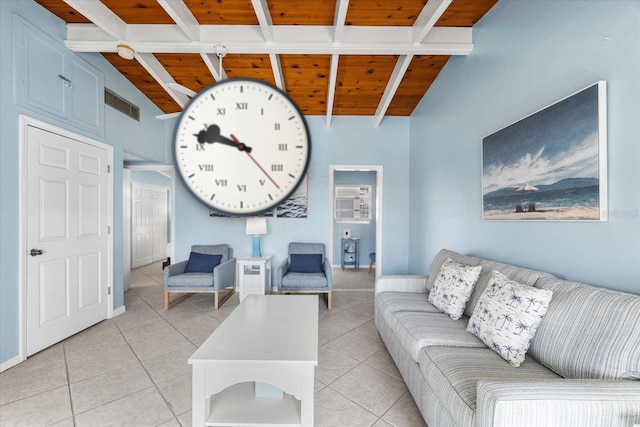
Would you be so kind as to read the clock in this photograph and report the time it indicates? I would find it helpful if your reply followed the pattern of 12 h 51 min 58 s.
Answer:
9 h 47 min 23 s
